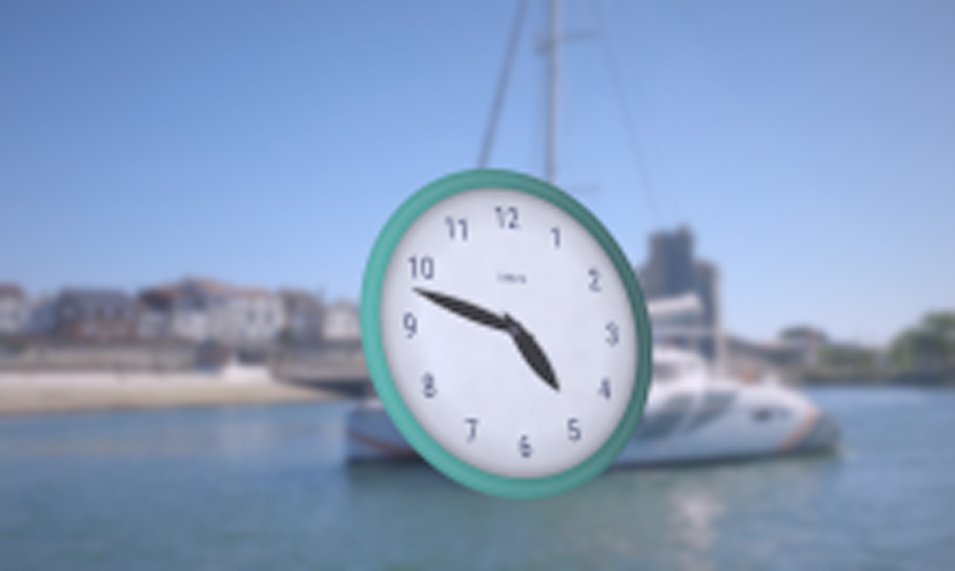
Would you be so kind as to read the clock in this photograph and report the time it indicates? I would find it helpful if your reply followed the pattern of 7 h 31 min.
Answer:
4 h 48 min
